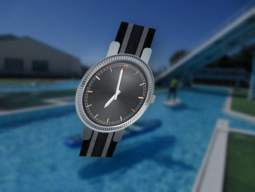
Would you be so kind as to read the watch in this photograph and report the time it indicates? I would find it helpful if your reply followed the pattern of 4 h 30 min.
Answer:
6 h 59 min
